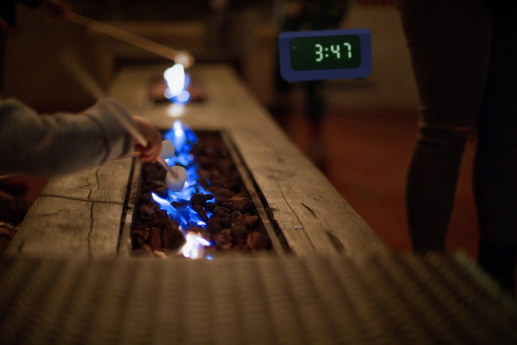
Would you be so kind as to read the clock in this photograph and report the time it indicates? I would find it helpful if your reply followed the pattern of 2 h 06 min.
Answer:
3 h 47 min
